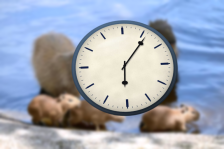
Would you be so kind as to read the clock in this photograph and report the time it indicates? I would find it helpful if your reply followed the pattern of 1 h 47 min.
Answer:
6 h 06 min
